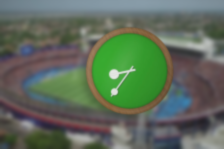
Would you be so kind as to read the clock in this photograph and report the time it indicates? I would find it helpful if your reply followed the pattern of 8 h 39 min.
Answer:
8 h 36 min
